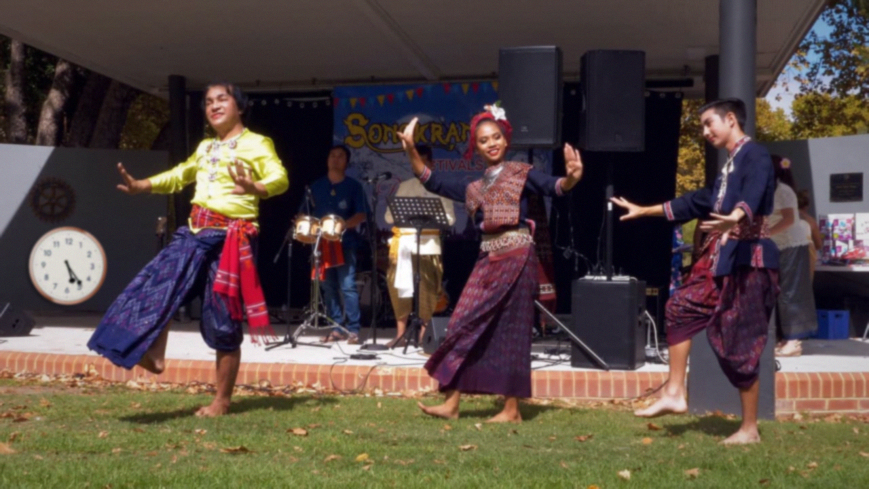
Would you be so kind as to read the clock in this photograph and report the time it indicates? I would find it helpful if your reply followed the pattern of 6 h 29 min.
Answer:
5 h 24 min
